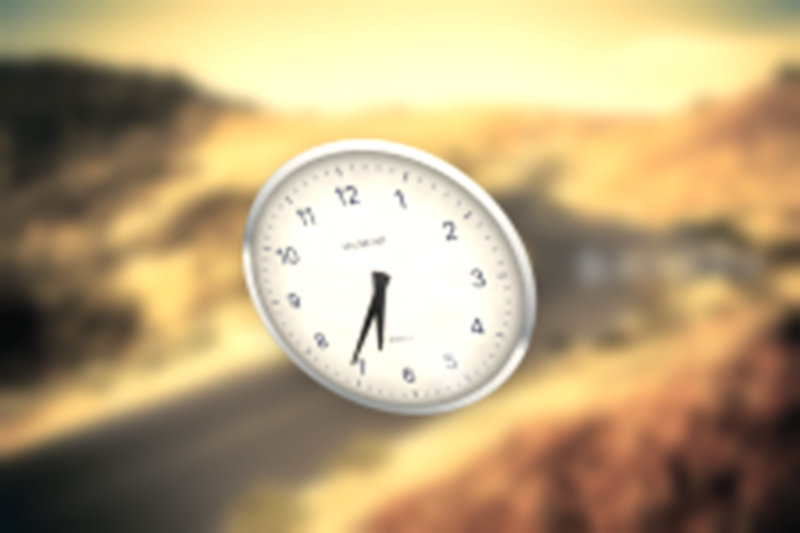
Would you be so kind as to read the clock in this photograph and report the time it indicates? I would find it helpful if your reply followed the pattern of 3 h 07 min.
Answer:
6 h 36 min
